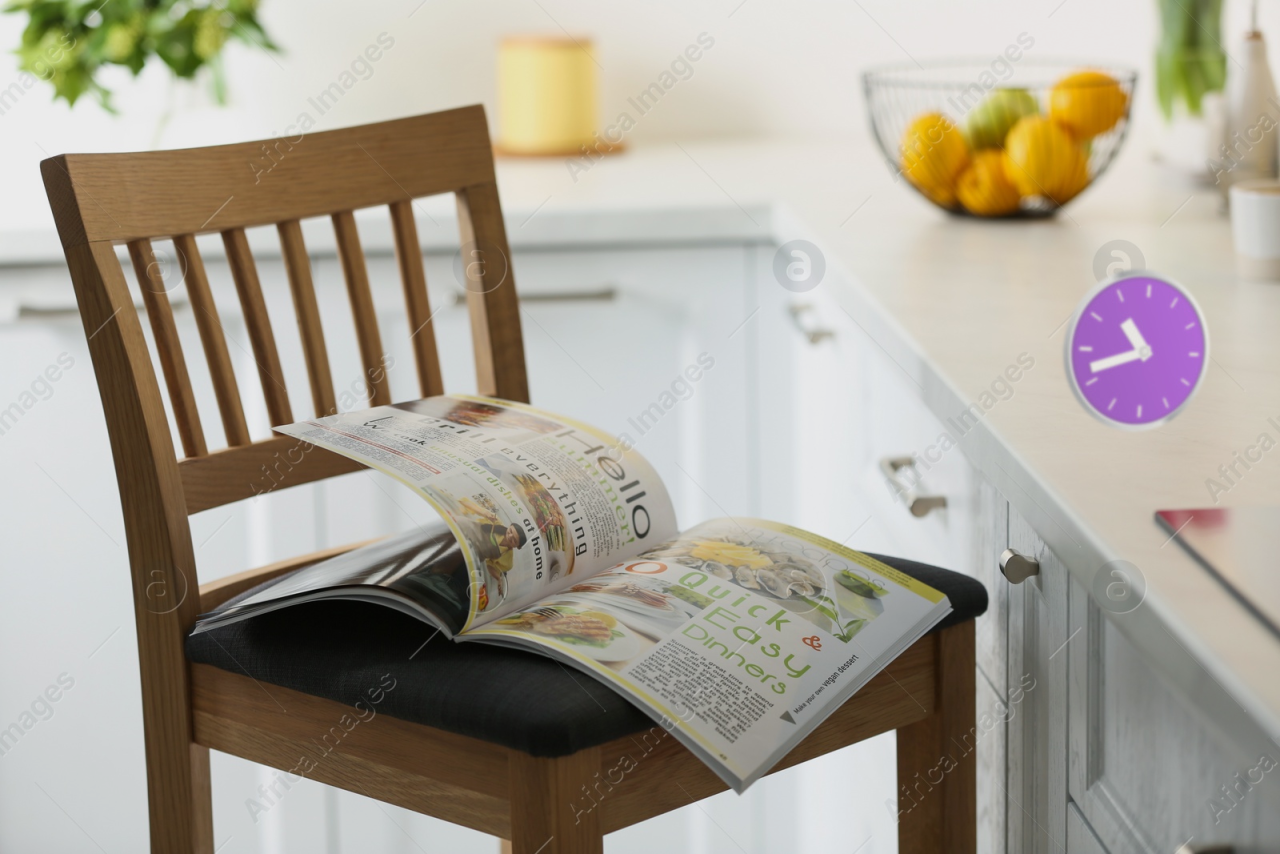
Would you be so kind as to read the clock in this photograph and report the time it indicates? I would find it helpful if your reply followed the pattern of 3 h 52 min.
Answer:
10 h 42 min
